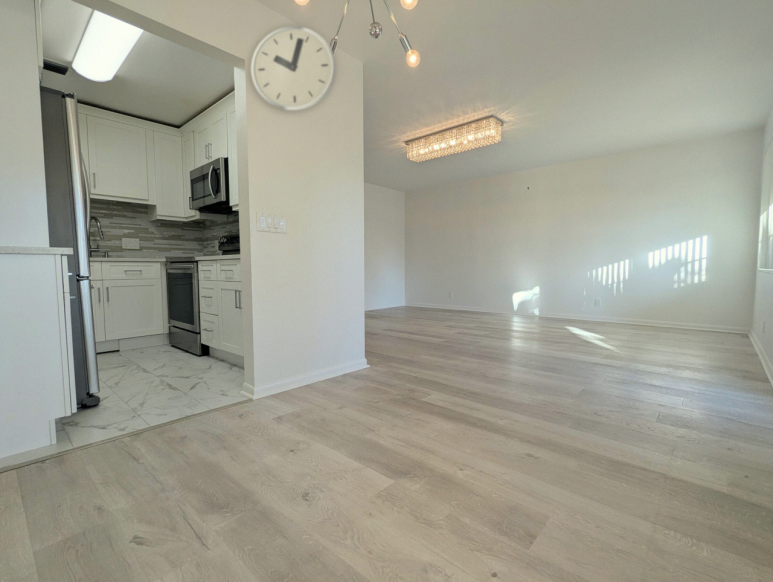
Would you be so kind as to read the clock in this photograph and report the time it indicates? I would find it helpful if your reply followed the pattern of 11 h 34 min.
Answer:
10 h 03 min
